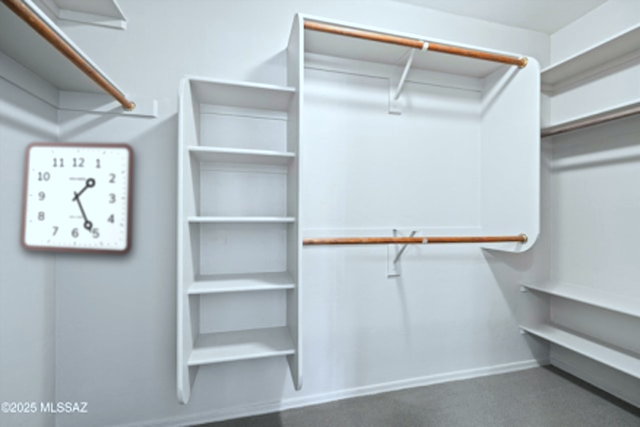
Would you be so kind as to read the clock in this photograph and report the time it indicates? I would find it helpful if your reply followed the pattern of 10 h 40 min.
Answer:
1 h 26 min
